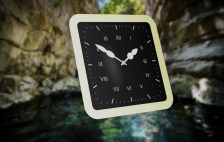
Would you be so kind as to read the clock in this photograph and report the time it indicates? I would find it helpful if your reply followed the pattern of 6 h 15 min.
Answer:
1 h 51 min
